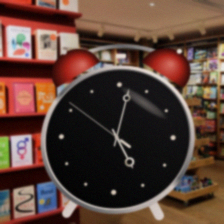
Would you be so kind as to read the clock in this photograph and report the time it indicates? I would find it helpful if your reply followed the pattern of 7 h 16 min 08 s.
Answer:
5 h 01 min 51 s
